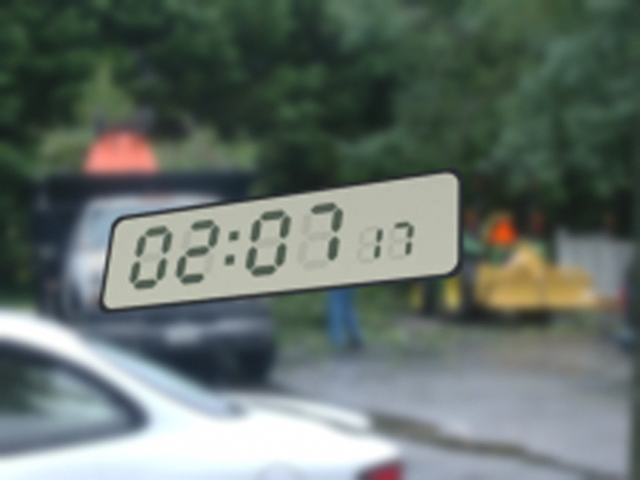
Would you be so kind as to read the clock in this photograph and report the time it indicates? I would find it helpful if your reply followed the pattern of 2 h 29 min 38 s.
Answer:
2 h 07 min 17 s
